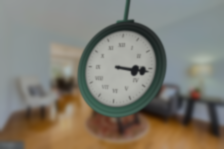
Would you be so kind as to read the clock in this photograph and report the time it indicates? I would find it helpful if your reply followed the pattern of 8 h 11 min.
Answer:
3 h 16 min
